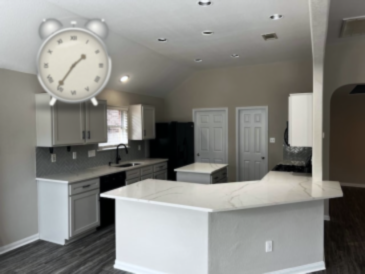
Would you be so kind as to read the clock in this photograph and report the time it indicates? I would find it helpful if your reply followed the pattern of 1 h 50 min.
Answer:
1 h 36 min
